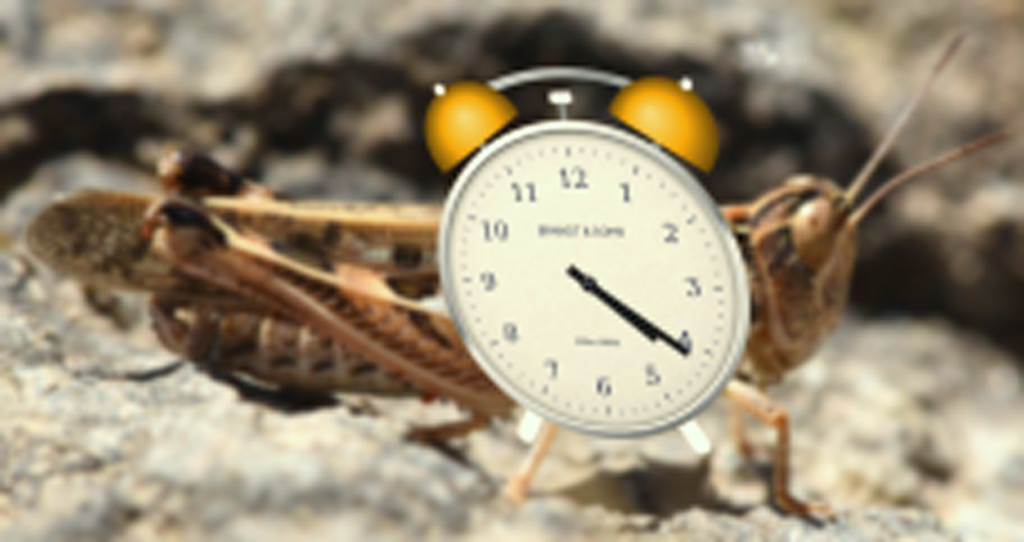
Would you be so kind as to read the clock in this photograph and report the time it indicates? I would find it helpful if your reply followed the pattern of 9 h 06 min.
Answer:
4 h 21 min
